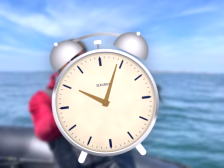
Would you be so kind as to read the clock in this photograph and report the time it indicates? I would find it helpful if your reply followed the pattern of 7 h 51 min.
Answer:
10 h 04 min
